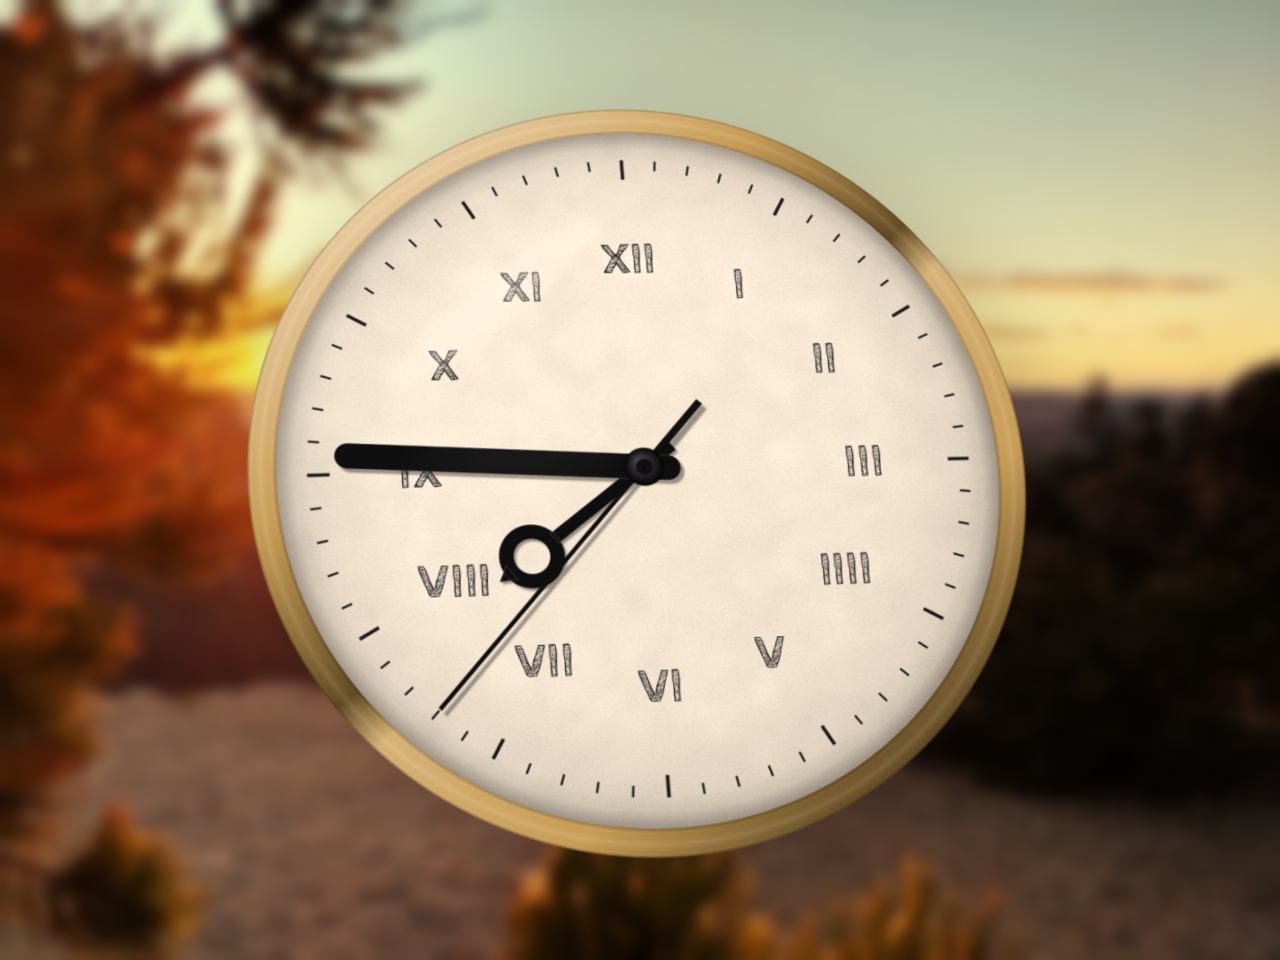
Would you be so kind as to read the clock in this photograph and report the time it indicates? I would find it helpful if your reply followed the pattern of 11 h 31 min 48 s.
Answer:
7 h 45 min 37 s
